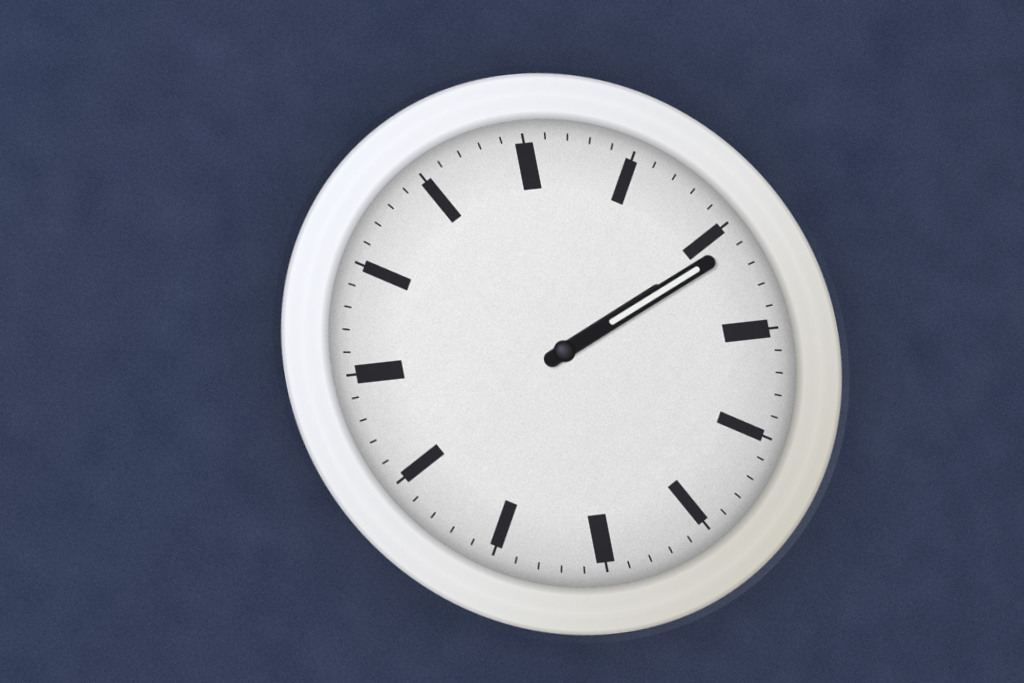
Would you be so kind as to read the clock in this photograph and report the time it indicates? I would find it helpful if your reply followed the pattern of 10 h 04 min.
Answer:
2 h 11 min
